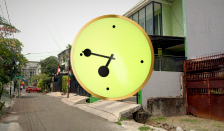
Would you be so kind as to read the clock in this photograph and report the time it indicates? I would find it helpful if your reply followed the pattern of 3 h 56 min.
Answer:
6 h 46 min
